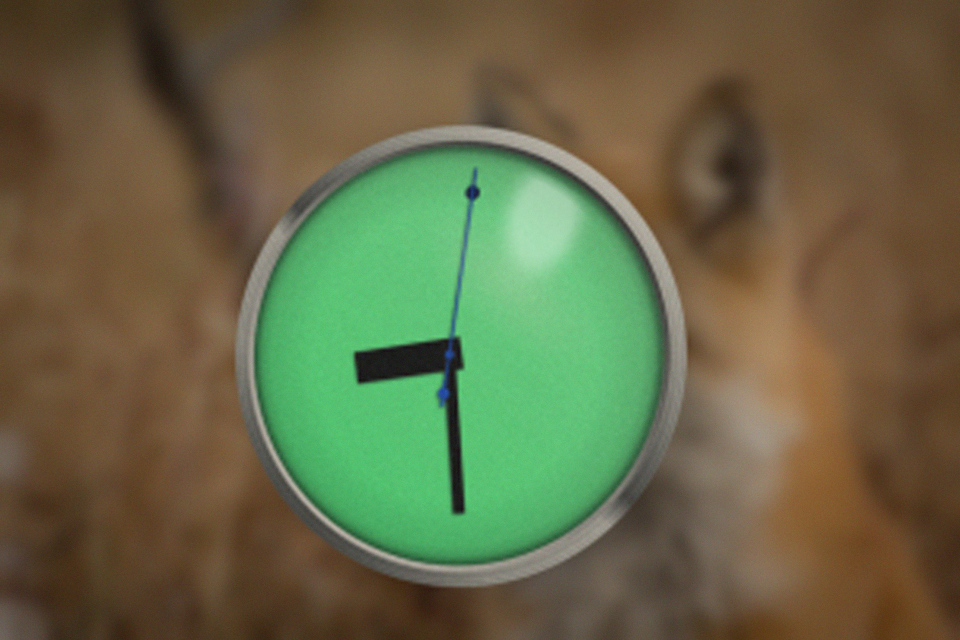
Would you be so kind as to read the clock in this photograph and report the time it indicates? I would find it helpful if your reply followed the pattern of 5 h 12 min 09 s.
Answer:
8 h 28 min 00 s
